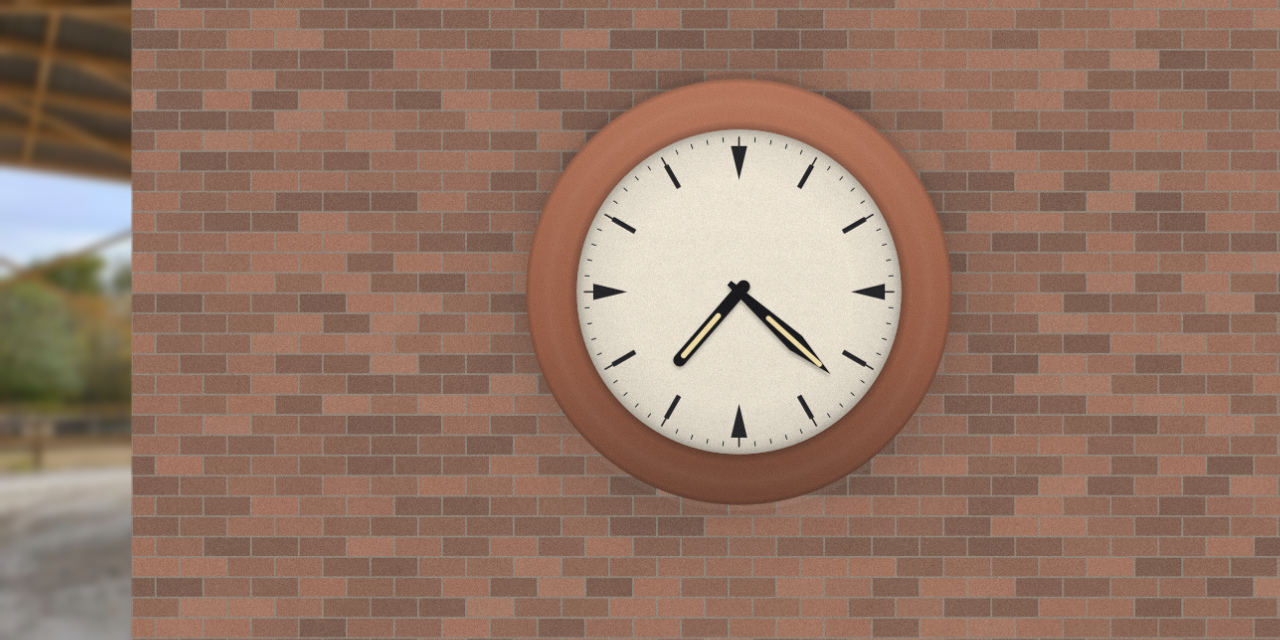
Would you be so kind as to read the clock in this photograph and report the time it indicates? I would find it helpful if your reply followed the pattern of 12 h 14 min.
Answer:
7 h 22 min
